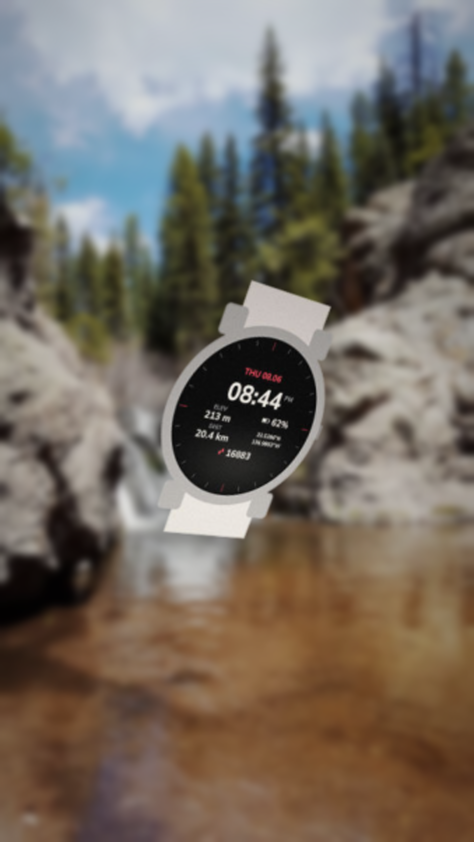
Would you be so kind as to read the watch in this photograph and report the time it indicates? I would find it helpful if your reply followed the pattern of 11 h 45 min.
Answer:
8 h 44 min
